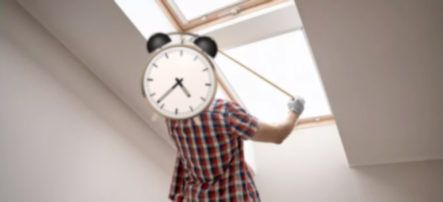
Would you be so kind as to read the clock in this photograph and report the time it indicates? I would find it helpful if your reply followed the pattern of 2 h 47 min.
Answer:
4 h 37 min
